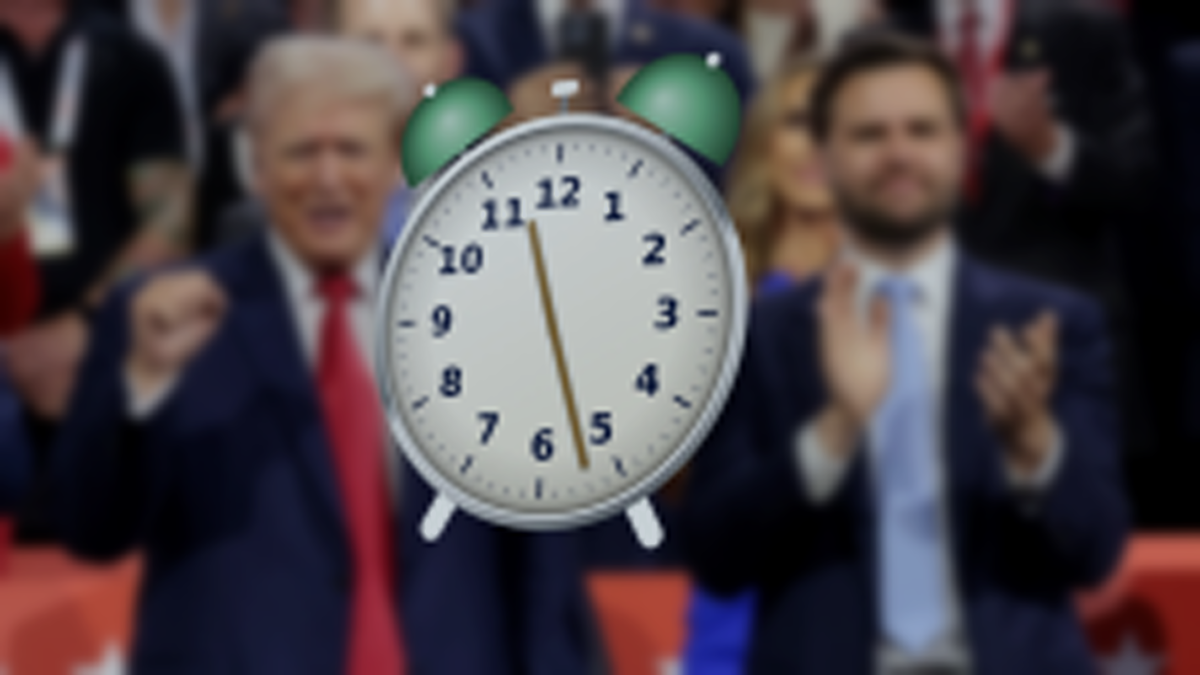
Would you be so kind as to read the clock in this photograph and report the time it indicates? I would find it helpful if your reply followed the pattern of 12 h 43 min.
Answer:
11 h 27 min
